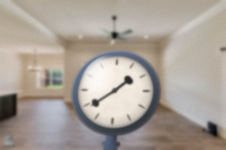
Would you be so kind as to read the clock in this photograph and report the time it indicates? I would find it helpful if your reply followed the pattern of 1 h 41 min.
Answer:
1 h 39 min
